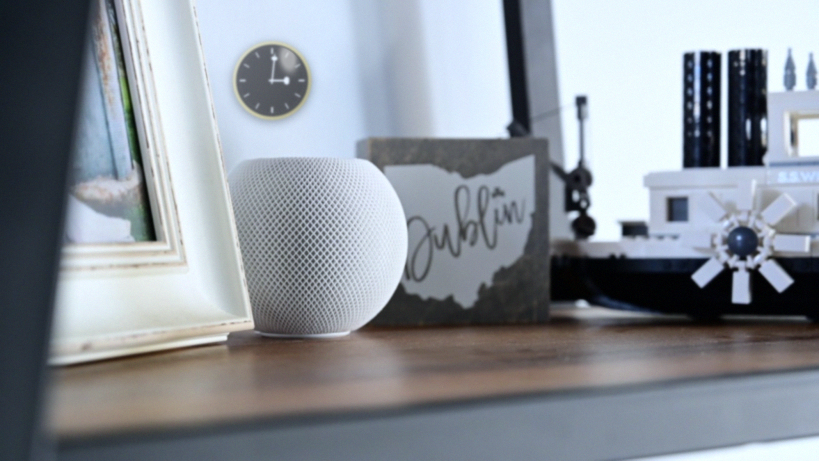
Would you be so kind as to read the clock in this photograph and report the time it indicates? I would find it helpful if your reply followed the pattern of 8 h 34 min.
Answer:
3 h 01 min
